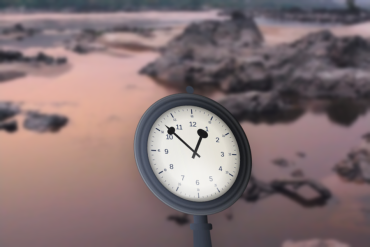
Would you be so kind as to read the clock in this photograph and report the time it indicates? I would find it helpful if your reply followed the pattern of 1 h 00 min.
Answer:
12 h 52 min
